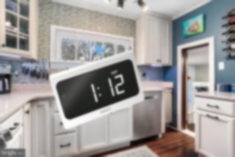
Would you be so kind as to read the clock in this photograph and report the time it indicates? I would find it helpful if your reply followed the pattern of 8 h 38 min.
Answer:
1 h 12 min
